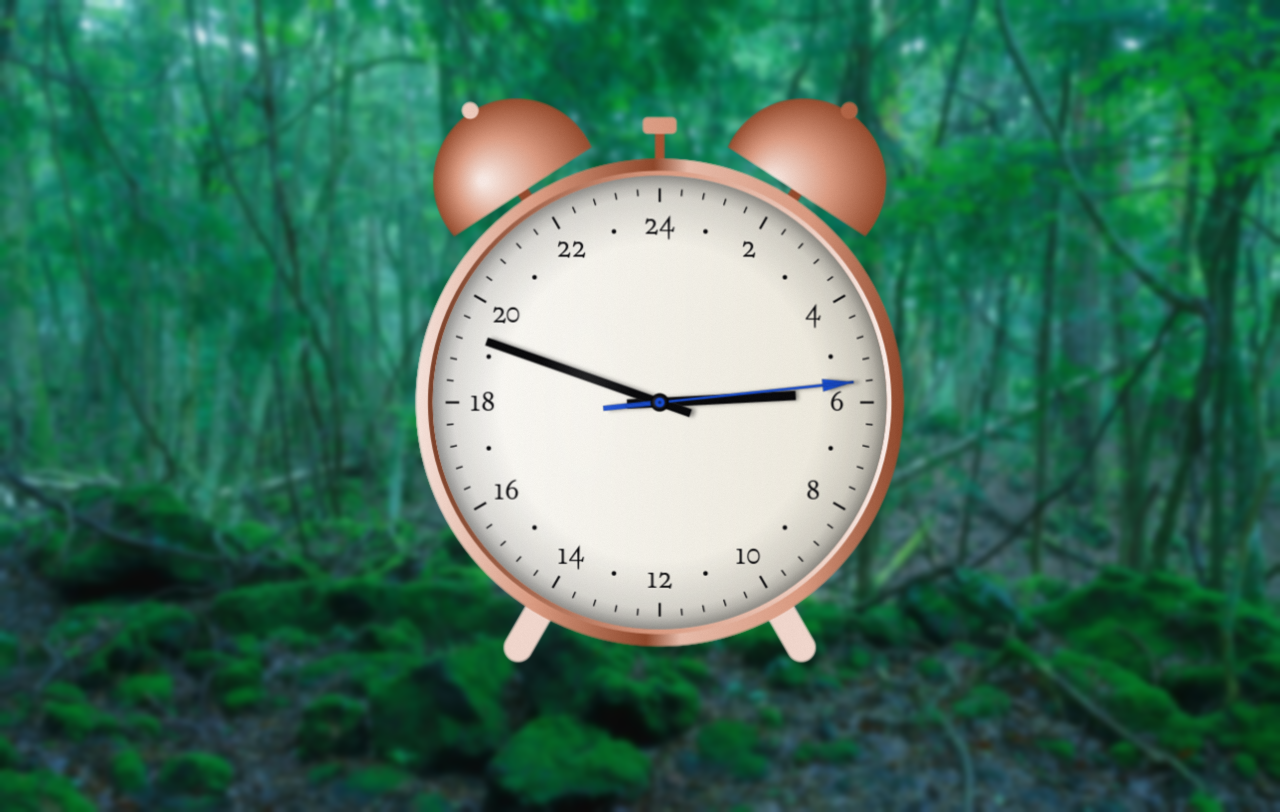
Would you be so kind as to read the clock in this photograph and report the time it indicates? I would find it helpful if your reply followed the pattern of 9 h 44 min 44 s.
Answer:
5 h 48 min 14 s
